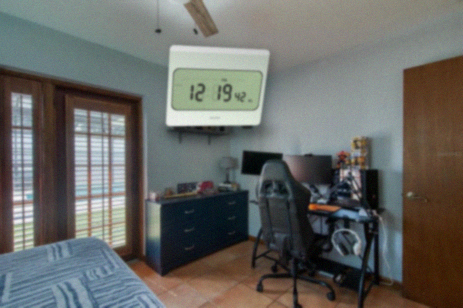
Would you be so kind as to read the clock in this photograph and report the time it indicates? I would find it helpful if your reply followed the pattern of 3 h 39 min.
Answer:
12 h 19 min
